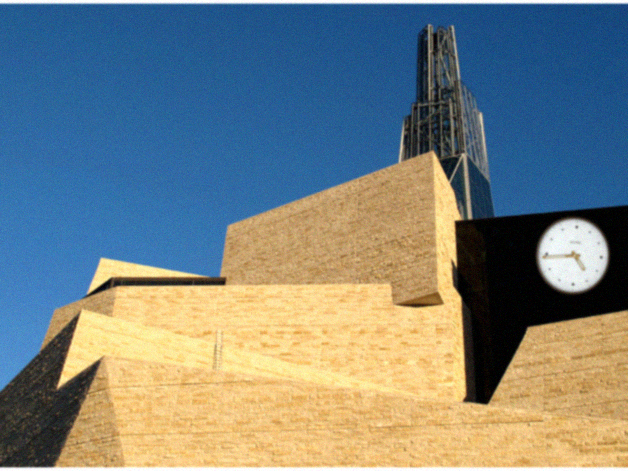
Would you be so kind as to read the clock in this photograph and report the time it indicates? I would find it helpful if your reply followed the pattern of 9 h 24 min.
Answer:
4 h 44 min
